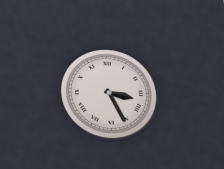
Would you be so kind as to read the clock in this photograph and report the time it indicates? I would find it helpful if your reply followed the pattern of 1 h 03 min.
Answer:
3 h 26 min
